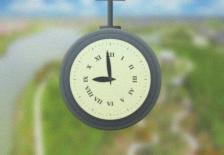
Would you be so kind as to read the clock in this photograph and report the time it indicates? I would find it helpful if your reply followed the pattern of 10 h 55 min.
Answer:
8 h 59 min
